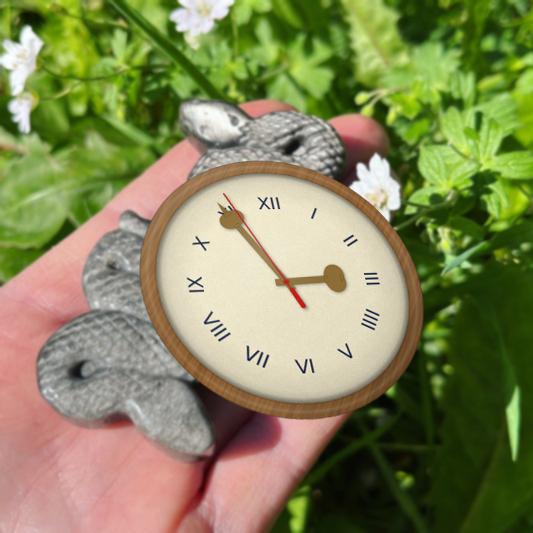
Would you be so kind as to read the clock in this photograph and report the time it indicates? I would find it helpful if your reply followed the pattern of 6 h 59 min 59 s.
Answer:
2 h 54 min 56 s
